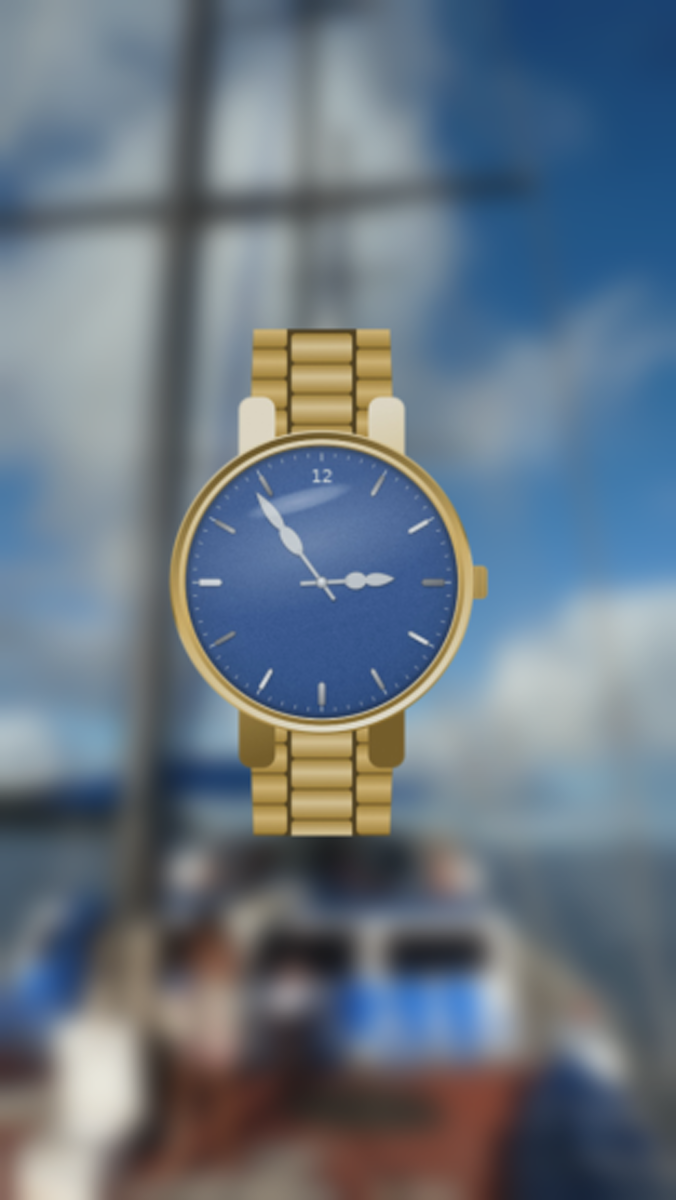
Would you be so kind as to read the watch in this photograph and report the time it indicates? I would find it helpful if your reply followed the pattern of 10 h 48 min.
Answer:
2 h 54 min
